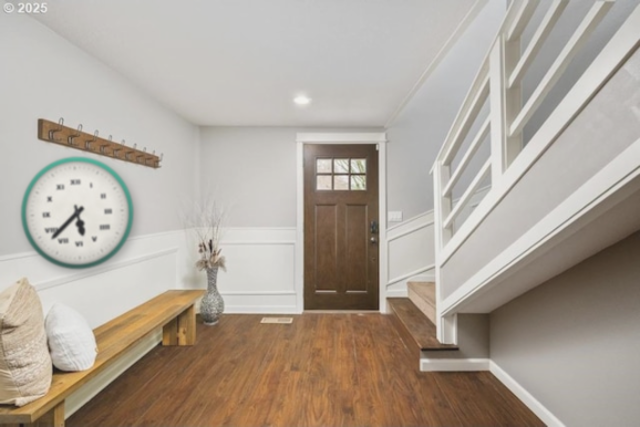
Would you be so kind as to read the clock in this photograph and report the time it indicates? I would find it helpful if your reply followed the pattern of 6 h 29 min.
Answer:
5 h 38 min
